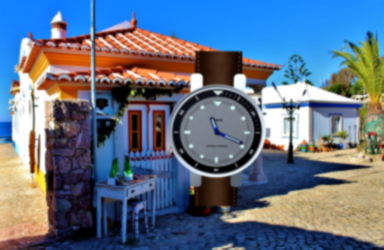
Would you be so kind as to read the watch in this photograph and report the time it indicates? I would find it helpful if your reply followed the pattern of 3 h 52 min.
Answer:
11 h 19 min
